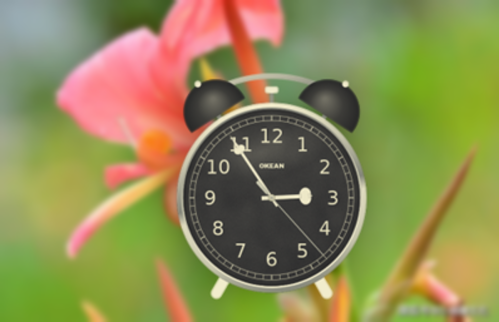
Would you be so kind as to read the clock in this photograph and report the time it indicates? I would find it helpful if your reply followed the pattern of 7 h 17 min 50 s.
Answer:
2 h 54 min 23 s
